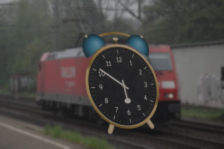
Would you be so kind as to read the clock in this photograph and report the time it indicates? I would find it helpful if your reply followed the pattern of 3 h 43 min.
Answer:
5 h 51 min
